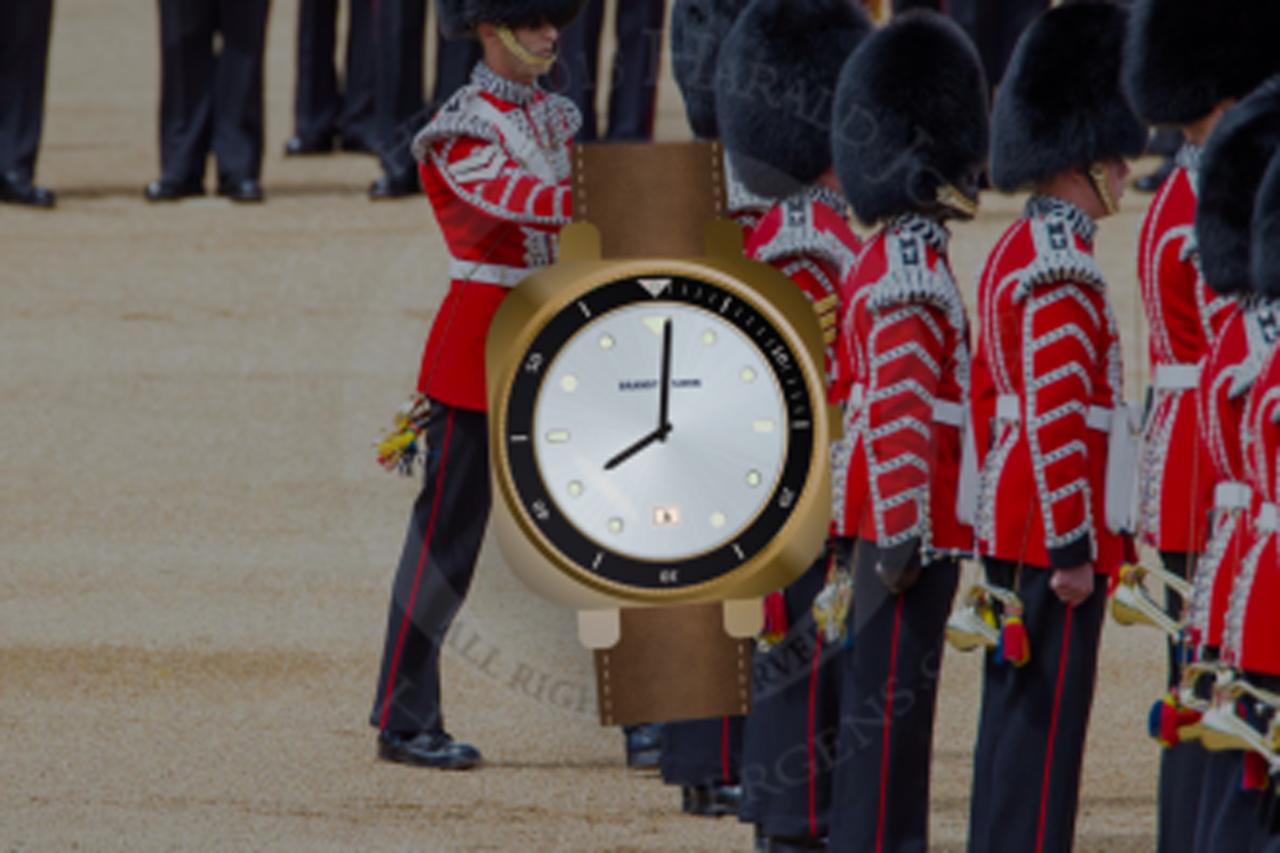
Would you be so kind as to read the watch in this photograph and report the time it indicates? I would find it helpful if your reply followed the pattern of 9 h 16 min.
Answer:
8 h 01 min
